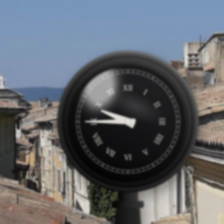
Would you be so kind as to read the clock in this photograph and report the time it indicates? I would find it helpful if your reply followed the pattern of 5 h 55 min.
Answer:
9 h 45 min
